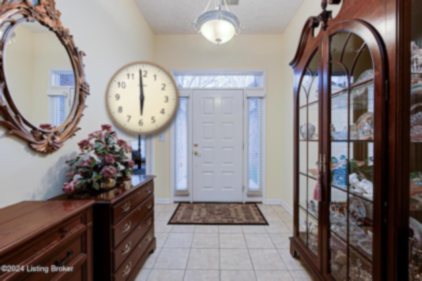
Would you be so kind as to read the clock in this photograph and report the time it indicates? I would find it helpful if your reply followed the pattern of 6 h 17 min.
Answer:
5 h 59 min
